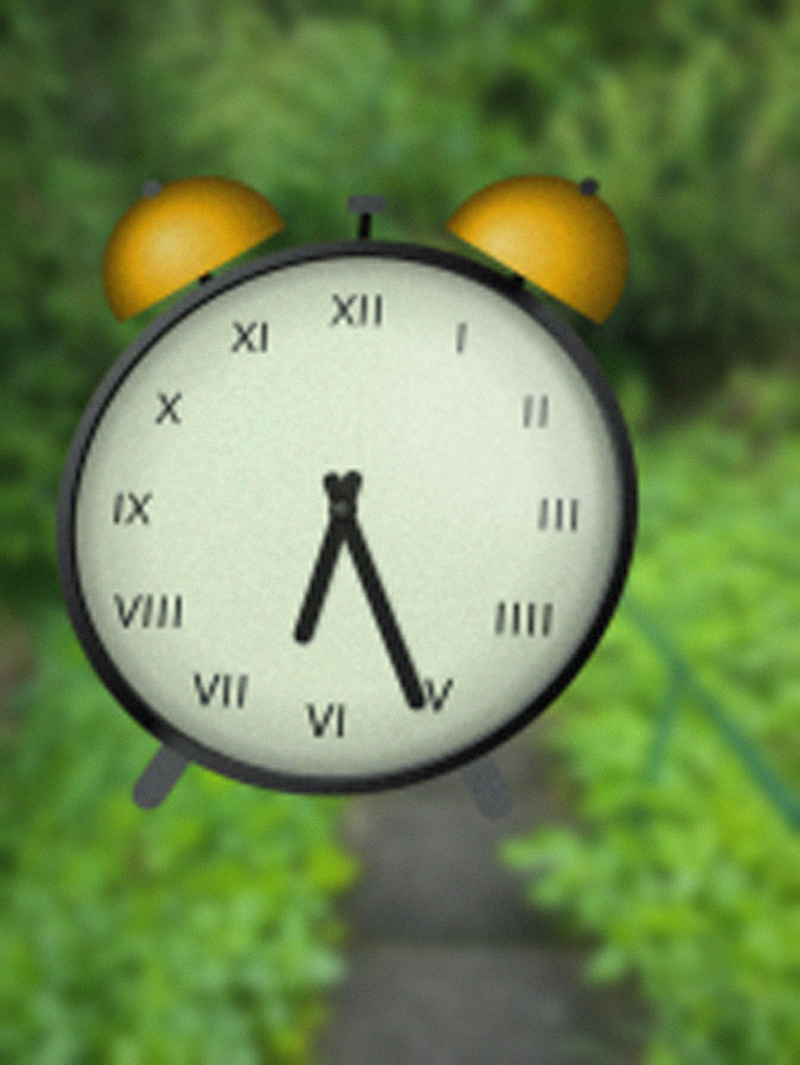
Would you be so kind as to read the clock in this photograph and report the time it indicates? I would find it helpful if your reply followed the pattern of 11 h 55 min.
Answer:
6 h 26 min
